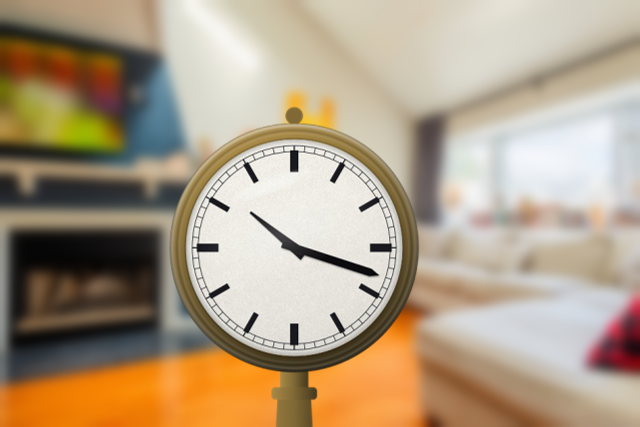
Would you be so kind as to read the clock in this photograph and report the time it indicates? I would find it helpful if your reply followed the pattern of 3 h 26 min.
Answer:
10 h 18 min
